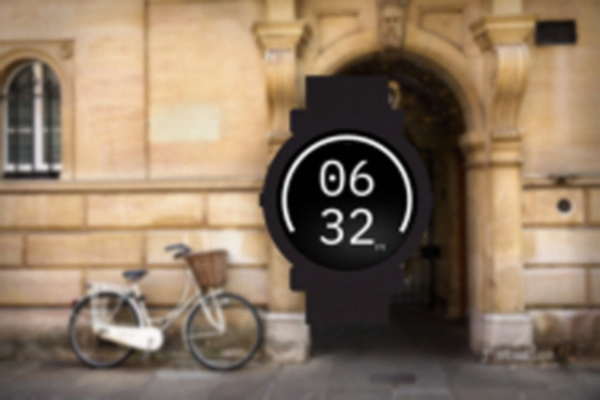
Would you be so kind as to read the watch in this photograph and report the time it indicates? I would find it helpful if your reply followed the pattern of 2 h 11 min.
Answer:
6 h 32 min
